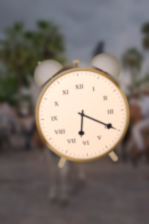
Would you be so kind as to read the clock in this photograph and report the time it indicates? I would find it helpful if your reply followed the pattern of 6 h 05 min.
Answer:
6 h 20 min
